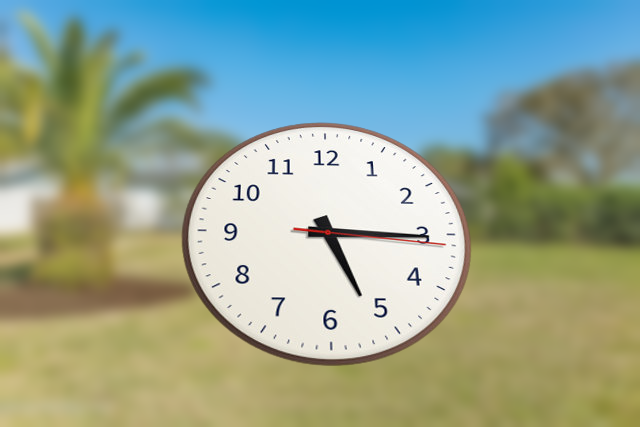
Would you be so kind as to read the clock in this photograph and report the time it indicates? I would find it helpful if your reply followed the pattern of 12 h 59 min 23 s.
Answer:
5 h 15 min 16 s
